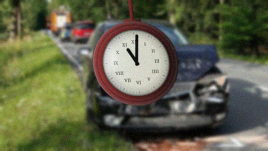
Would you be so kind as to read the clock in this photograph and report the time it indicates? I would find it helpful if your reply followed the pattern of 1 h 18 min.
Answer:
11 h 01 min
